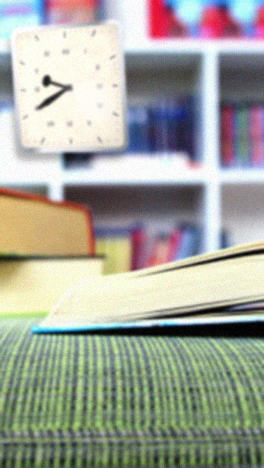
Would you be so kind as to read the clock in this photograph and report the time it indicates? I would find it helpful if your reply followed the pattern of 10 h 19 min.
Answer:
9 h 40 min
